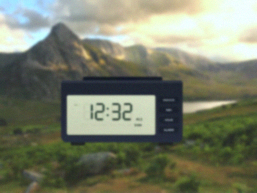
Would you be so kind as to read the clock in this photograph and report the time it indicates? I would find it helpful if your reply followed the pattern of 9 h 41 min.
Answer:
12 h 32 min
